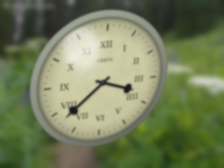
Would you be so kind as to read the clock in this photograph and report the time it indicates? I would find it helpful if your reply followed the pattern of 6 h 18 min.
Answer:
3 h 38 min
